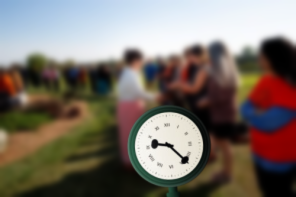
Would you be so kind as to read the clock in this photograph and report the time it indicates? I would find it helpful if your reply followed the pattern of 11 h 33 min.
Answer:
9 h 23 min
